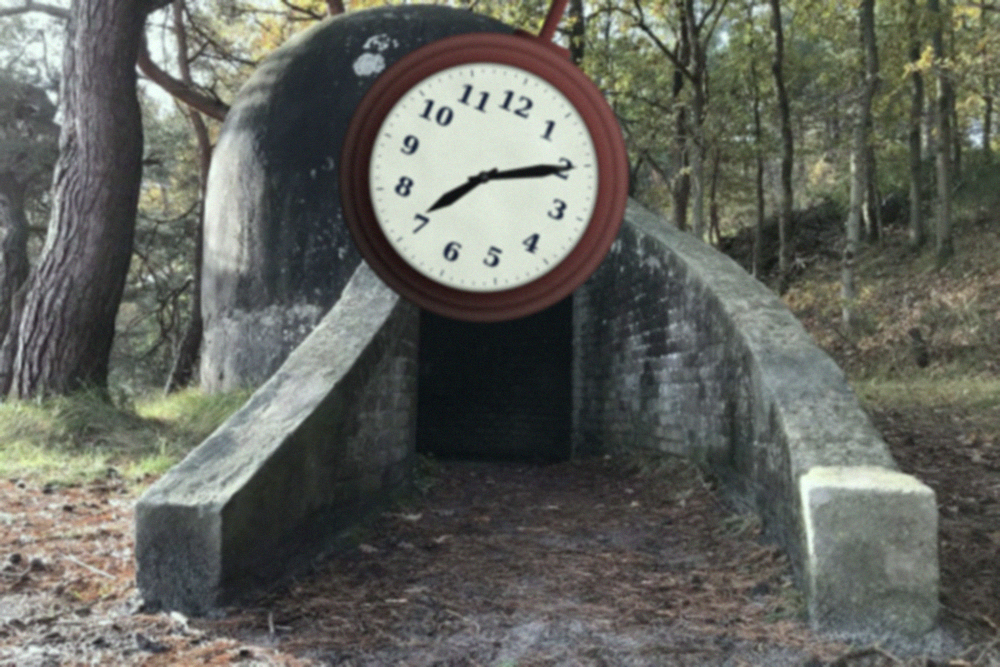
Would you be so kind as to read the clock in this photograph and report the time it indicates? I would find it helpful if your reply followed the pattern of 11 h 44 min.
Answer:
7 h 10 min
